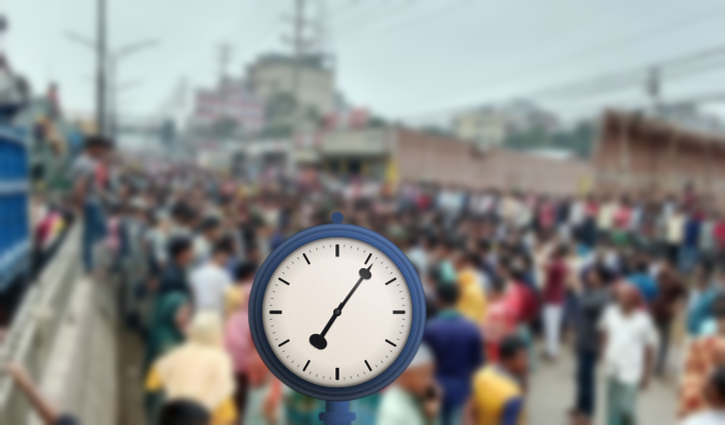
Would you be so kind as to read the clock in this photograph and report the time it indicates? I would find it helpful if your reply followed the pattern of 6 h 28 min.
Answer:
7 h 06 min
